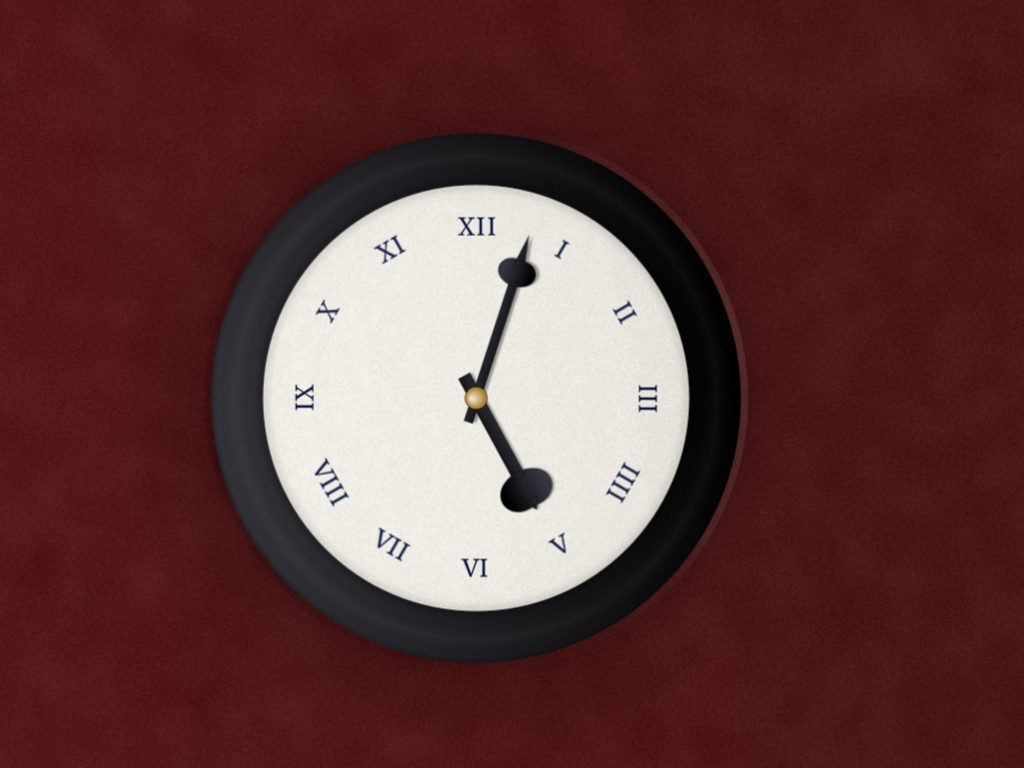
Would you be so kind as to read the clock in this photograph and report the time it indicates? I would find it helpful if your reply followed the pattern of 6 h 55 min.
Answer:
5 h 03 min
